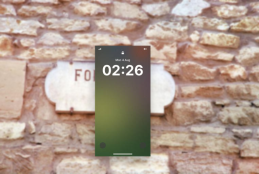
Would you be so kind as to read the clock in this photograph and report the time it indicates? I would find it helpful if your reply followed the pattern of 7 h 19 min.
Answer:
2 h 26 min
